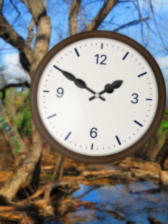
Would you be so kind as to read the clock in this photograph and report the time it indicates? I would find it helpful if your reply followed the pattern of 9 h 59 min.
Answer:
1 h 50 min
